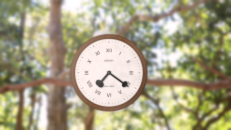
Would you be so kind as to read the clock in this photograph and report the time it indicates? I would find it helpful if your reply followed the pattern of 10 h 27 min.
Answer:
7 h 21 min
